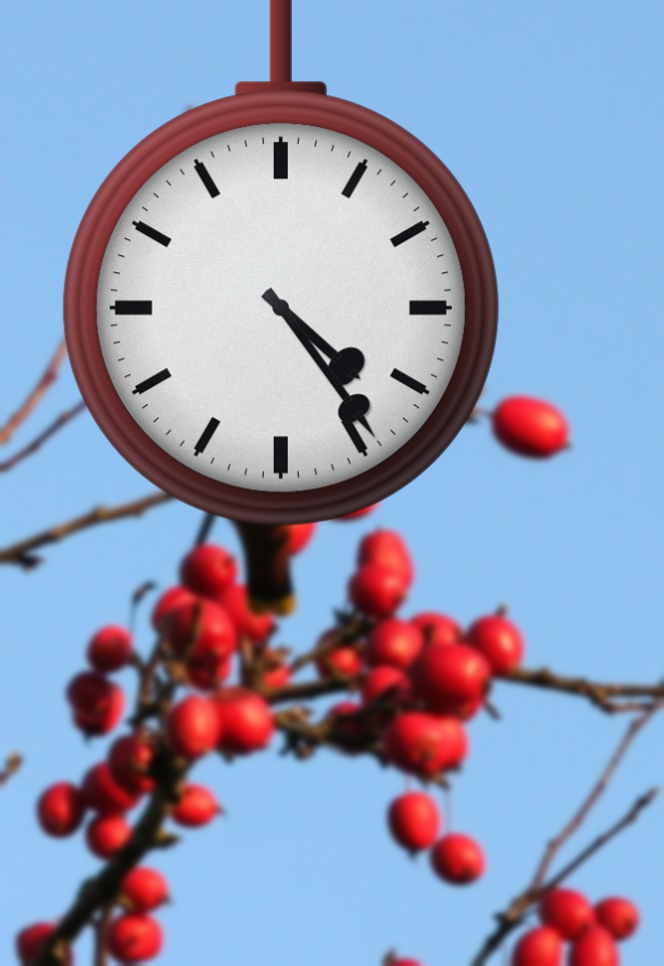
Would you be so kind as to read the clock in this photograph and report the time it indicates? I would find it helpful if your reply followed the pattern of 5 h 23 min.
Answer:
4 h 24 min
